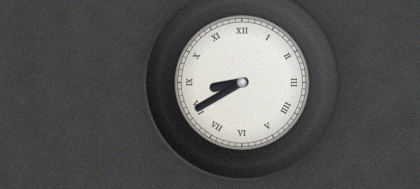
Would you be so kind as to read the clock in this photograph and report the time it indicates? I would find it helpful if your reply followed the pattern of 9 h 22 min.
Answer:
8 h 40 min
